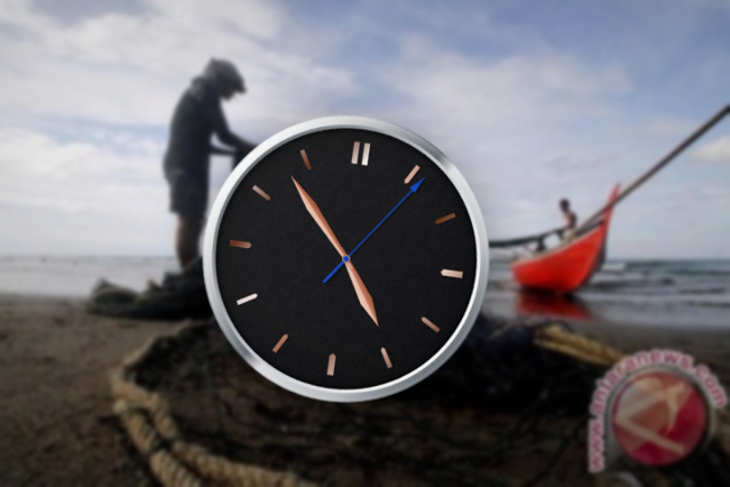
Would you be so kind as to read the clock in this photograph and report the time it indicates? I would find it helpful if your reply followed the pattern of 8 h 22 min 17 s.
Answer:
4 h 53 min 06 s
